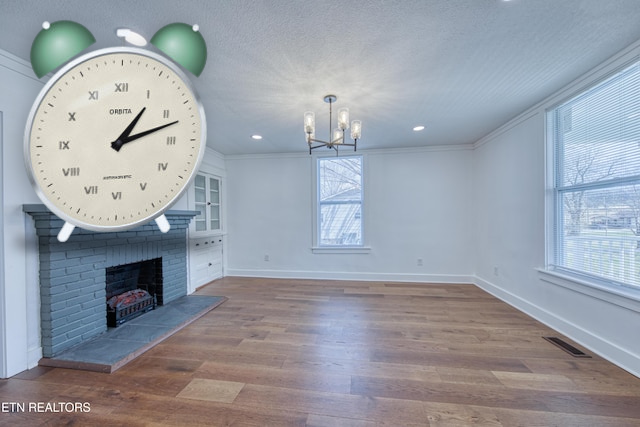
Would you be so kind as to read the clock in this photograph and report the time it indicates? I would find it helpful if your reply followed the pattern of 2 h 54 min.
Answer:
1 h 12 min
